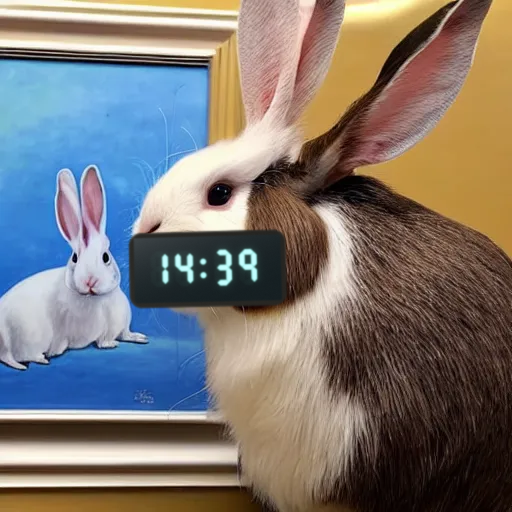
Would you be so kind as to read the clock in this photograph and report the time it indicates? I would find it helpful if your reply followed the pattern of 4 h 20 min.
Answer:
14 h 39 min
